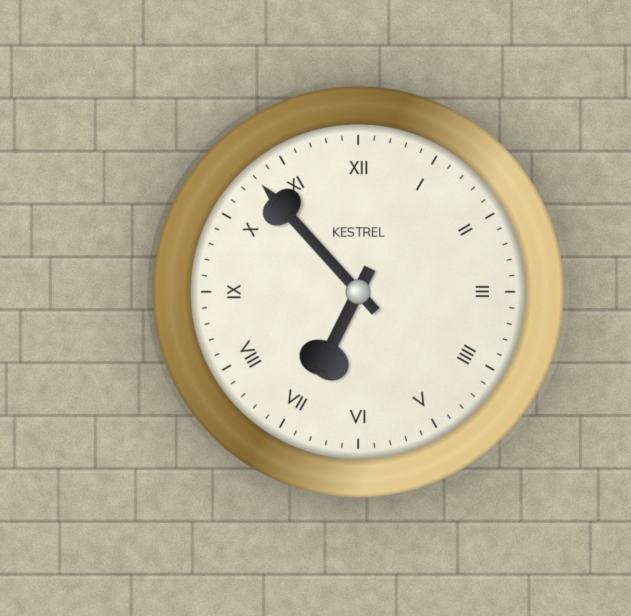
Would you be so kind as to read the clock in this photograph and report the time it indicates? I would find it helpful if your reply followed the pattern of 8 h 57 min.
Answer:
6 h 53 min
